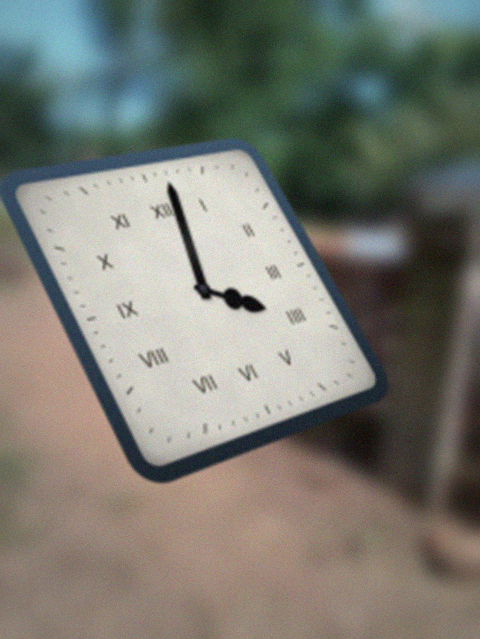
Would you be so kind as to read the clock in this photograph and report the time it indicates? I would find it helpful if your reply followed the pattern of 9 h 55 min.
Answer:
4 h 02 min
